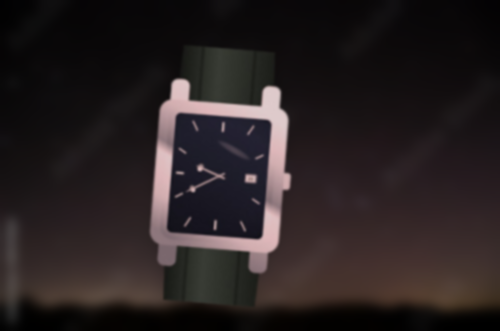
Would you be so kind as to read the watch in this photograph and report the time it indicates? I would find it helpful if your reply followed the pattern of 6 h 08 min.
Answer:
9 h 40 min
